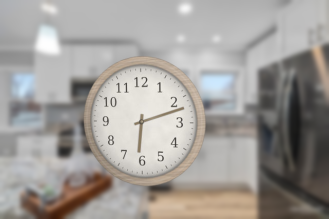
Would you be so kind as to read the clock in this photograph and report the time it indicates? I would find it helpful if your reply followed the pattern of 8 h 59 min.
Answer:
6 h 12 min
